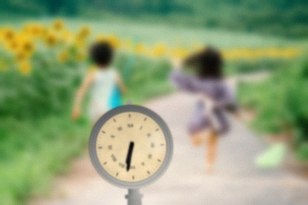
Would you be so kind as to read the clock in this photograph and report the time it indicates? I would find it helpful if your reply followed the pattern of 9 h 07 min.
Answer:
6 h 32 min
